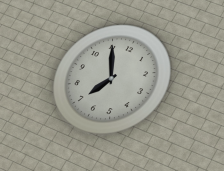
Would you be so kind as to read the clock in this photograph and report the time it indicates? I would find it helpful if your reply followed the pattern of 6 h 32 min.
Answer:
6 h 55 min
